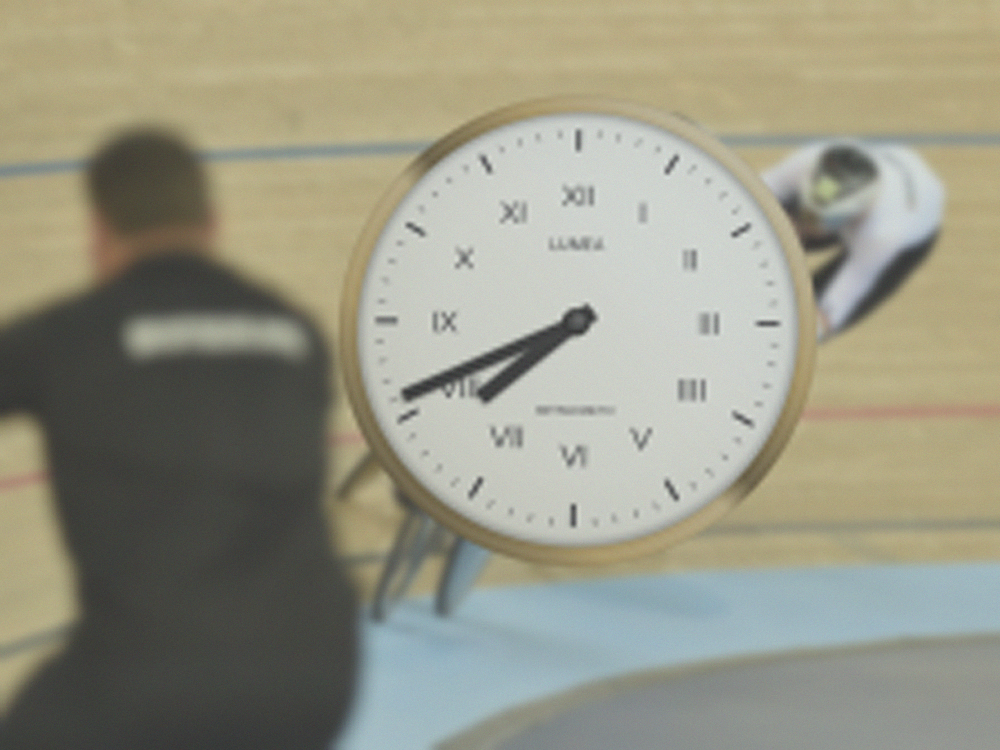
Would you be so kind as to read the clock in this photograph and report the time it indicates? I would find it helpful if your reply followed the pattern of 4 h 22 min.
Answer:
7 h 41 min
